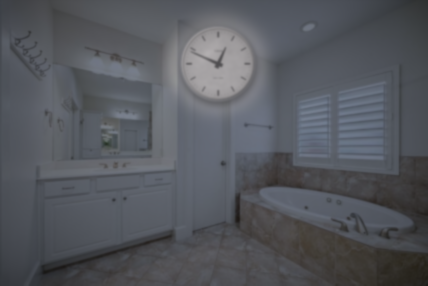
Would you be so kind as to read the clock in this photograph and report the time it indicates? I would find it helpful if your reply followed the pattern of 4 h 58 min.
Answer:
12 h 49 min
